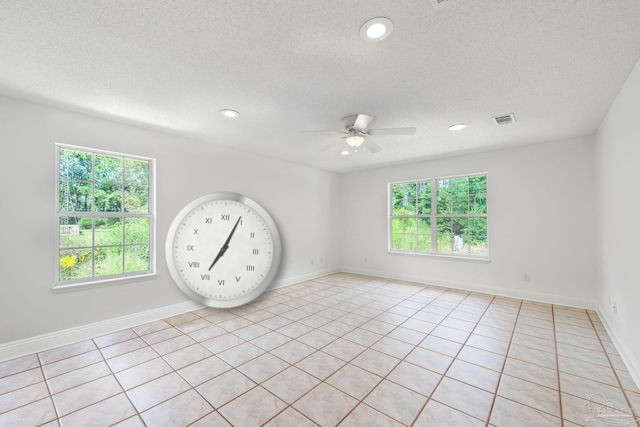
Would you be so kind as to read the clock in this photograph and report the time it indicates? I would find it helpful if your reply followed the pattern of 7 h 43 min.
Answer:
7 h 04 min
